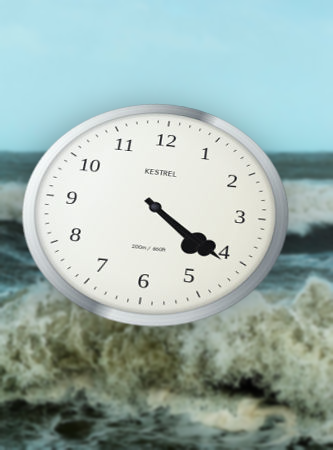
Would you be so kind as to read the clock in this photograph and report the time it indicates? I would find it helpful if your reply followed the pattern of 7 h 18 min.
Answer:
4 h 21 min
